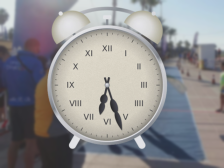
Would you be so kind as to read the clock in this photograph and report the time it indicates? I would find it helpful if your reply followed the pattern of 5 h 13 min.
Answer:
6 h 27 min
